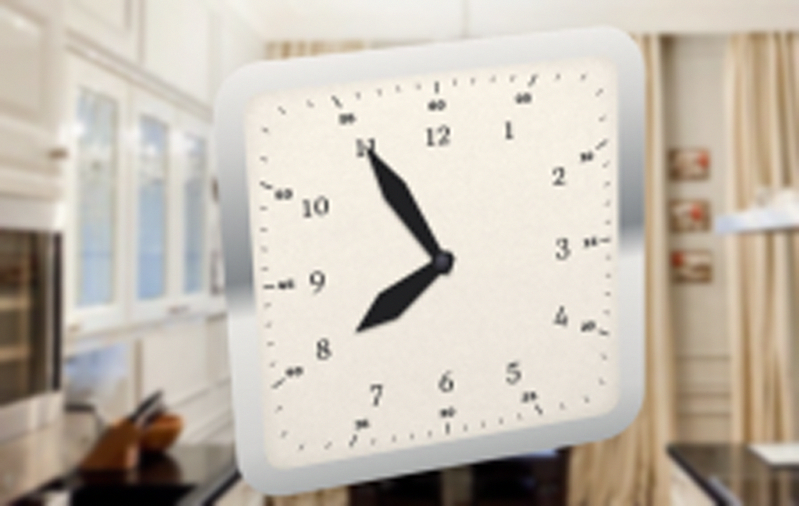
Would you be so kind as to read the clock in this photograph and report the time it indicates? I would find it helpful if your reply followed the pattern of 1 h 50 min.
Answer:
7 h 55 min
